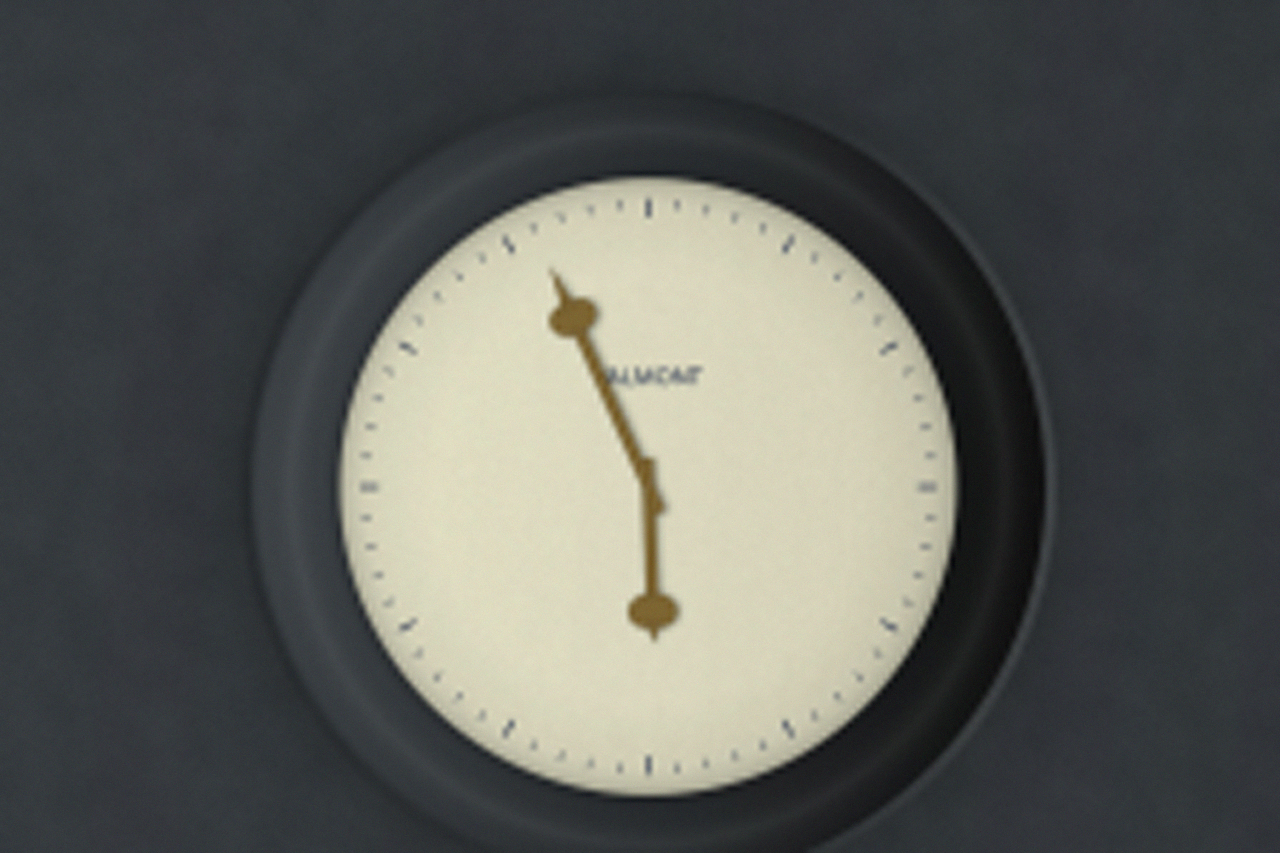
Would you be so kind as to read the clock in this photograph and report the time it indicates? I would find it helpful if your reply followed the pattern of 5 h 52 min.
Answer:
5 h 56 min
